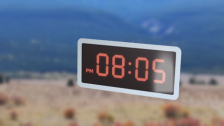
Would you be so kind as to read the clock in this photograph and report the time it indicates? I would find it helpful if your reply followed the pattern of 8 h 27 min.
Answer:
8 h 05 min
